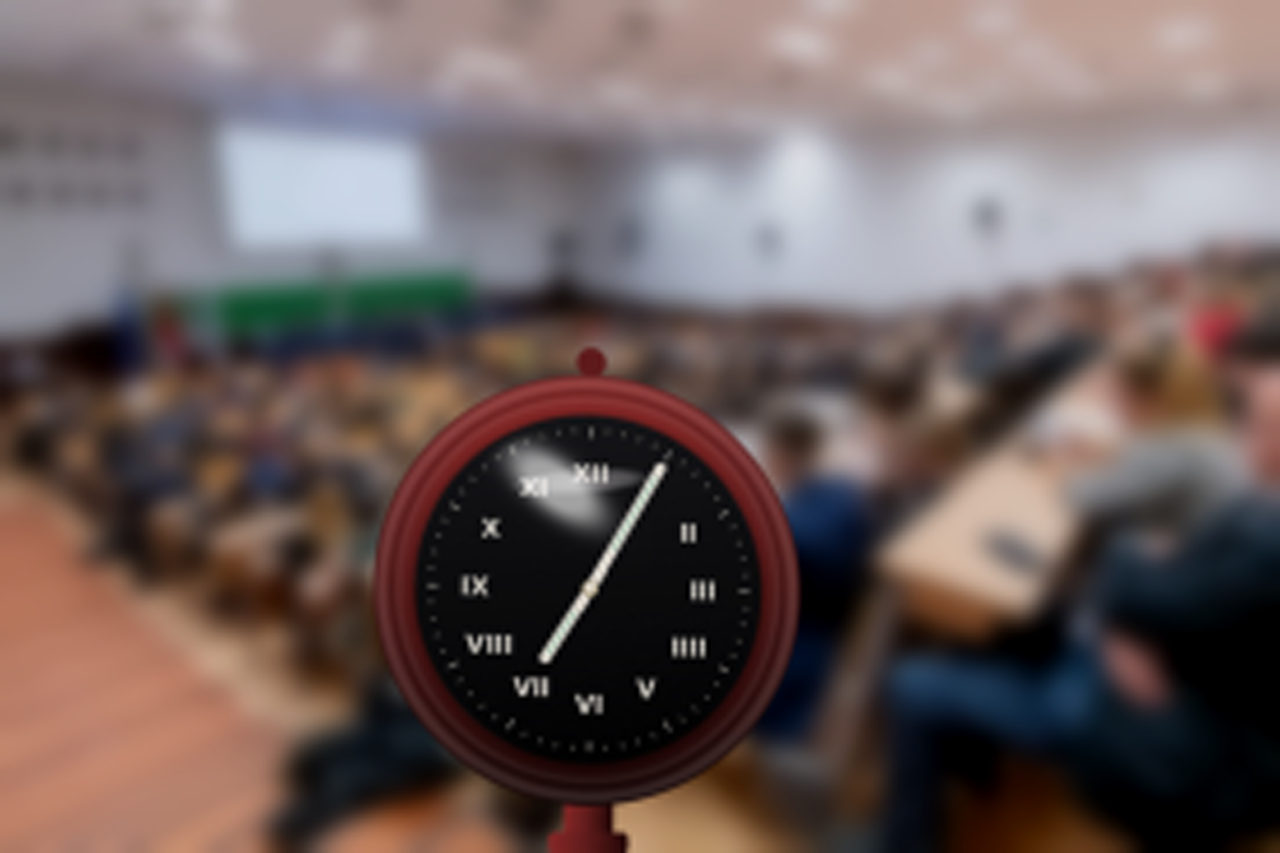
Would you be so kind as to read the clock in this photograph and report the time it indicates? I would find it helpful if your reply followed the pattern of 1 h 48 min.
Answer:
7 h 05 min
